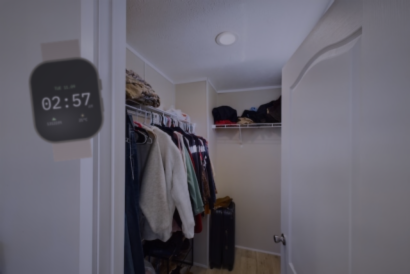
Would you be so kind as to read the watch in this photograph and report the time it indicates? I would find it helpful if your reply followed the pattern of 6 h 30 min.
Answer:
2 h 57 min
